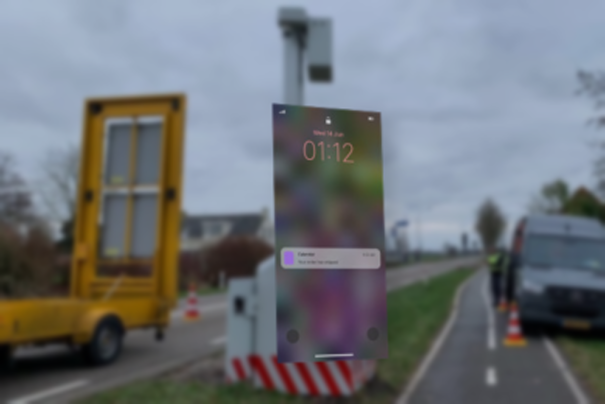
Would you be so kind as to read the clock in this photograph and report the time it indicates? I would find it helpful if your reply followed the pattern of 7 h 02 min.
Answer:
1 h 12 min
